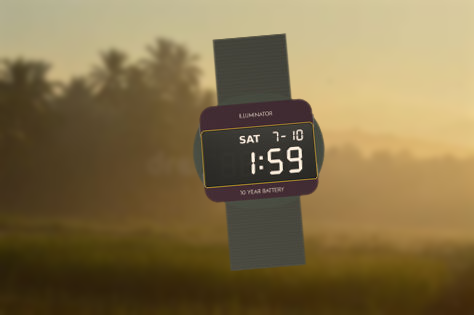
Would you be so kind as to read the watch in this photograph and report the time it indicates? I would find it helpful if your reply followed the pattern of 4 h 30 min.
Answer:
1 h 59 min
